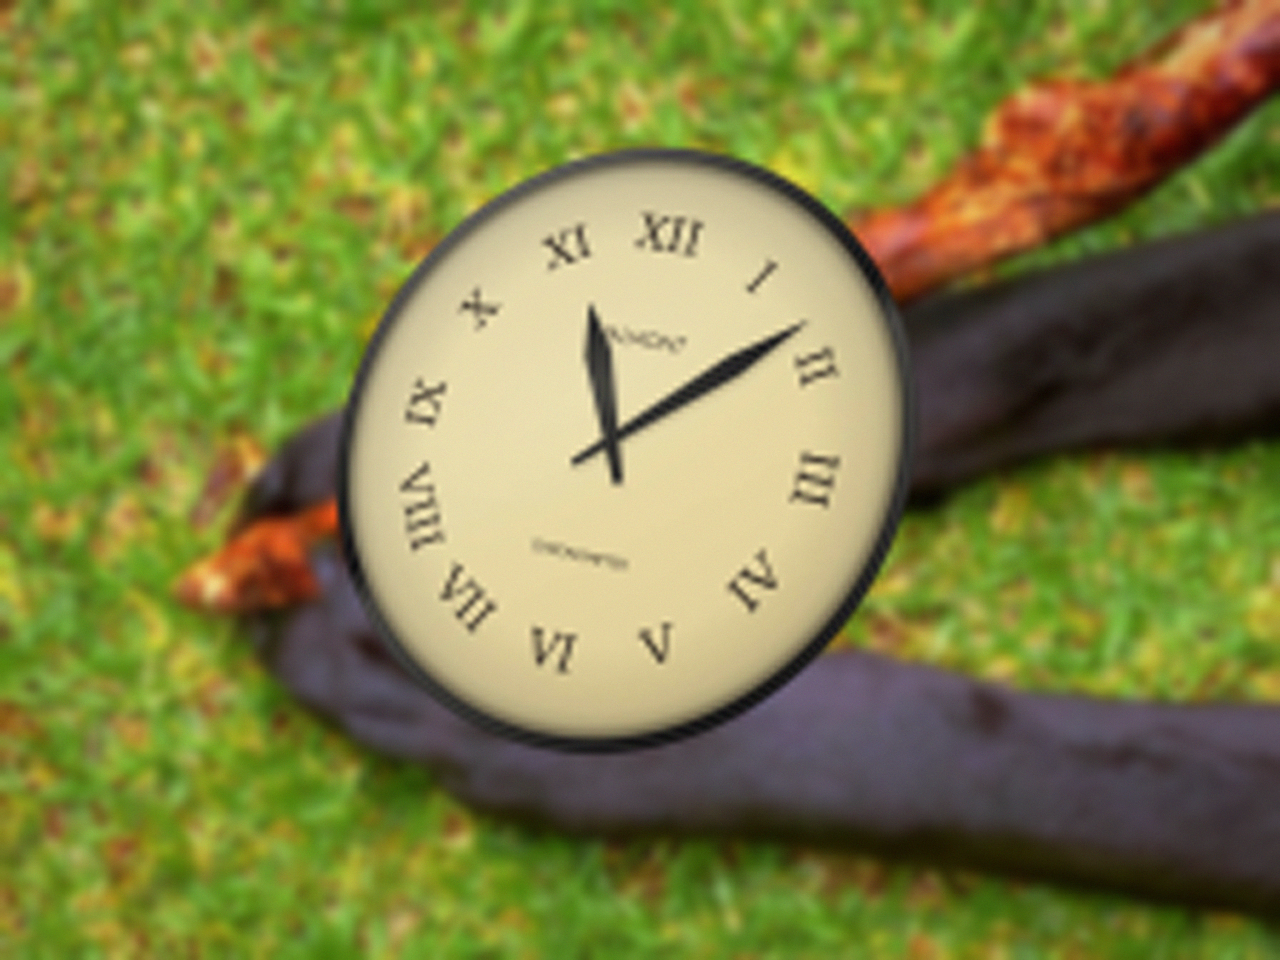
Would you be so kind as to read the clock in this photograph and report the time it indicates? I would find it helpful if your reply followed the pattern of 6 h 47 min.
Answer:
11 h 08 min
